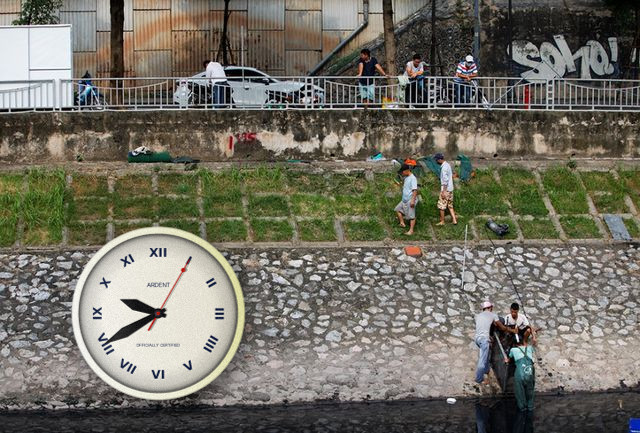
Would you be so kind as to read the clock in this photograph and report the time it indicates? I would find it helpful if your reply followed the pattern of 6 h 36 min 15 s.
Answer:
9 h 40 min 05 s
